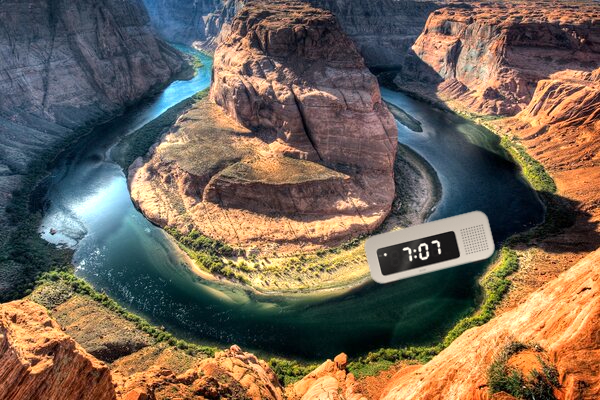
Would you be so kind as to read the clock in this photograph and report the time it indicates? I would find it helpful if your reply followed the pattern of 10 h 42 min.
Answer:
7 h 07 min
